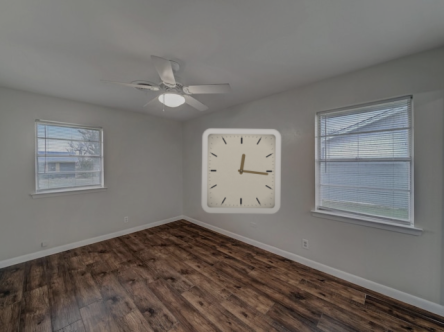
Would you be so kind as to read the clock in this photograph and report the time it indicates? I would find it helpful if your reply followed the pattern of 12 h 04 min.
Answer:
12 h 16 min
